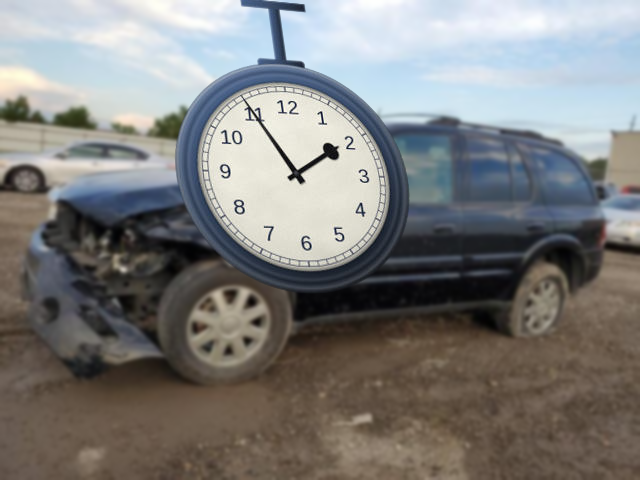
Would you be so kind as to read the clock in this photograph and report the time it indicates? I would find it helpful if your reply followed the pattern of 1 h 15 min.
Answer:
1 h 55 min
